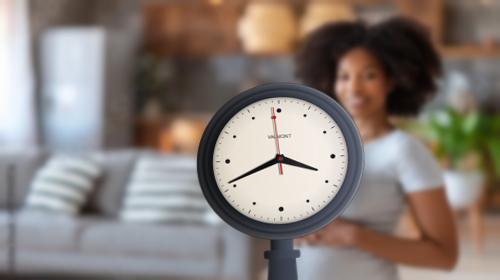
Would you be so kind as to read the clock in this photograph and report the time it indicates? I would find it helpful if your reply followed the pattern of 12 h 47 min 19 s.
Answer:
3 h 40 min 59 s
